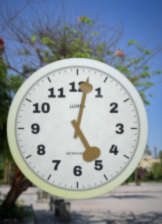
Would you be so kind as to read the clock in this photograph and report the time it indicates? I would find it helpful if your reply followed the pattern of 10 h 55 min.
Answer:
5 h 02 min
